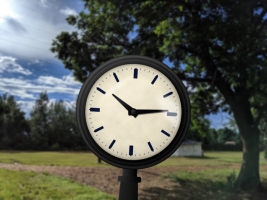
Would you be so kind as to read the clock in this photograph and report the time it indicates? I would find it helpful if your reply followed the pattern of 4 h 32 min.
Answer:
10 h 14 min
